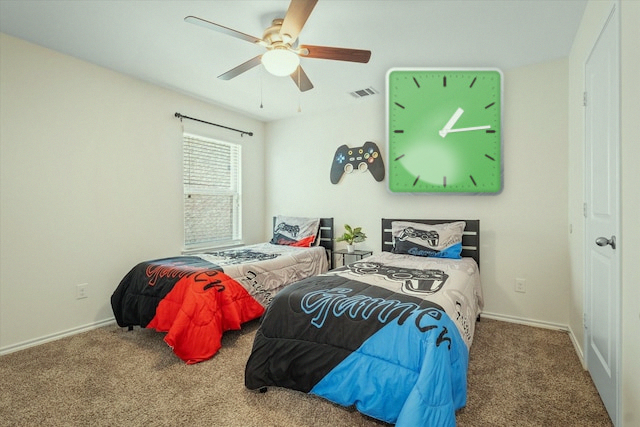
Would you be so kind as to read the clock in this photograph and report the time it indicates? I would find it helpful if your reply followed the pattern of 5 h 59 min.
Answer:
1 h 14 min
